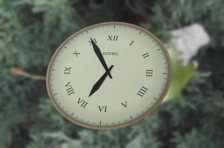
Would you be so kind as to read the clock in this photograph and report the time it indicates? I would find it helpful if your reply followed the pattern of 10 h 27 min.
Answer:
6 h 55 min
